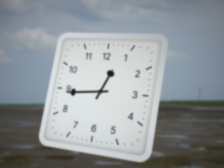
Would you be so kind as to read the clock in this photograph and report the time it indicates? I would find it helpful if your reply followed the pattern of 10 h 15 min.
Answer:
12 h 44 min
